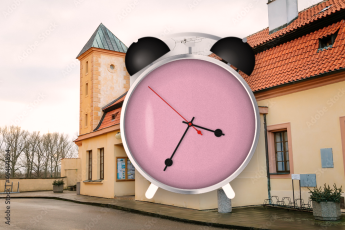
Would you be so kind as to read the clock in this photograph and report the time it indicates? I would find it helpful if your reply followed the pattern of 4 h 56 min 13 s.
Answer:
3 h 34 min 52 s
